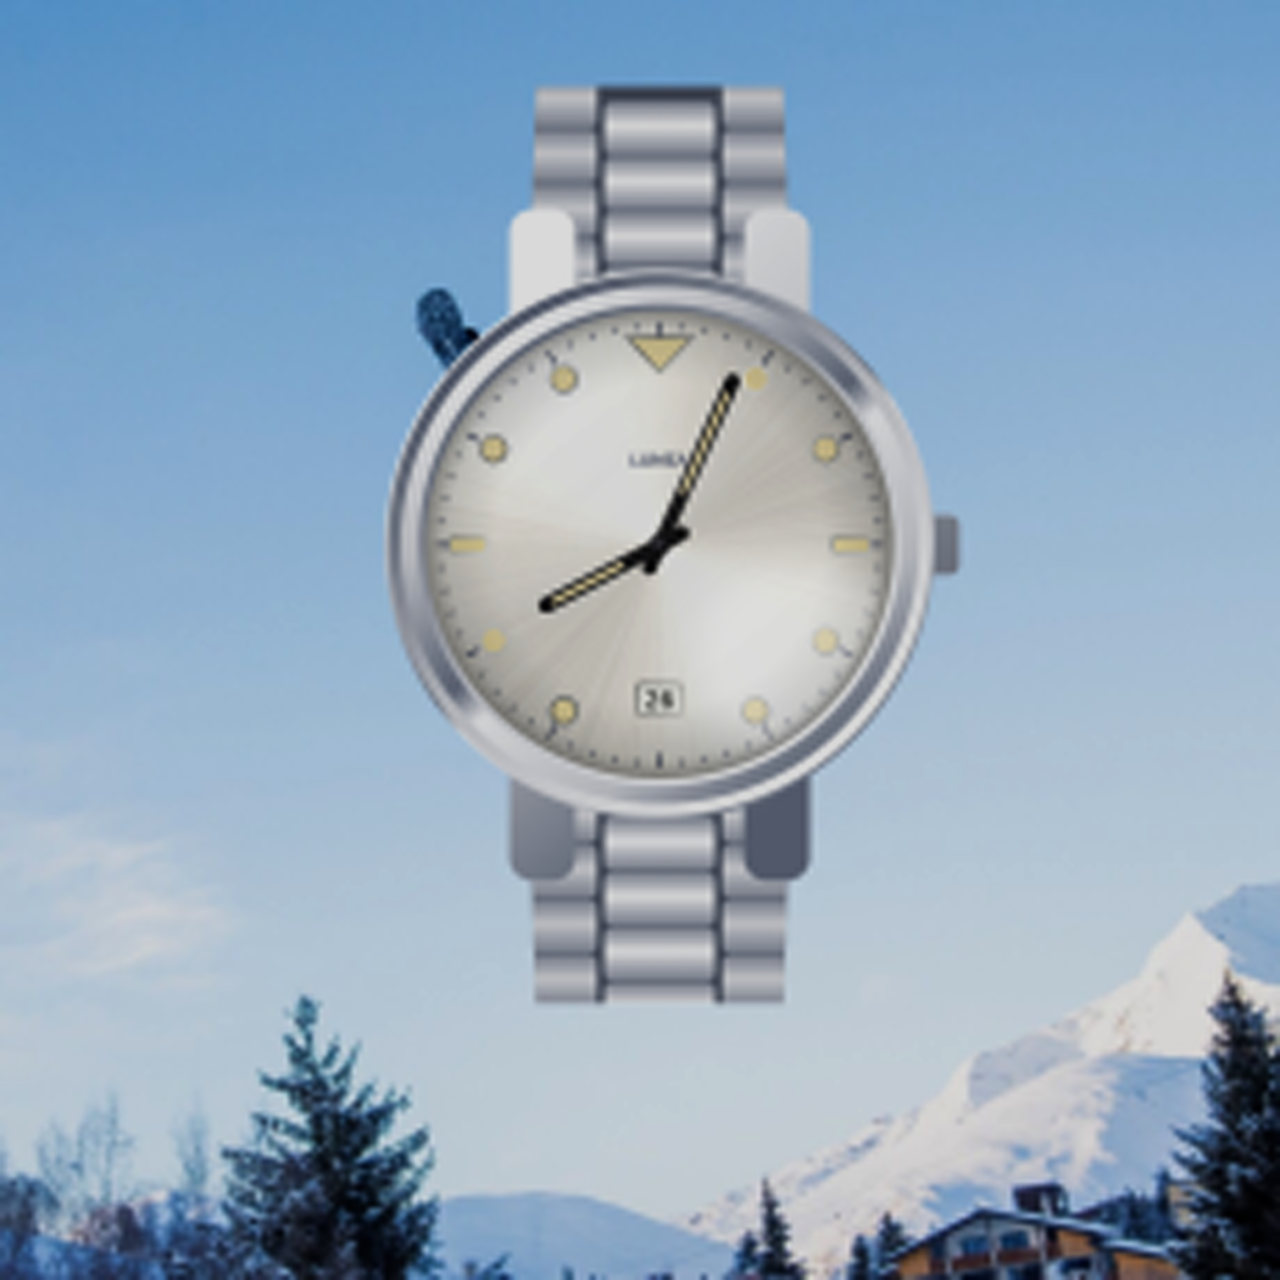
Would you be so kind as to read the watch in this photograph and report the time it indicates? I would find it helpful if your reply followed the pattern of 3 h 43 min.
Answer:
8 h 04 min
